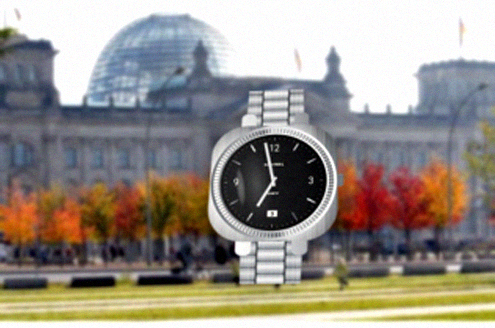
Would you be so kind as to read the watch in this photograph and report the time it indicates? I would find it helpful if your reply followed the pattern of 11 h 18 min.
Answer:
6 h 58 min
